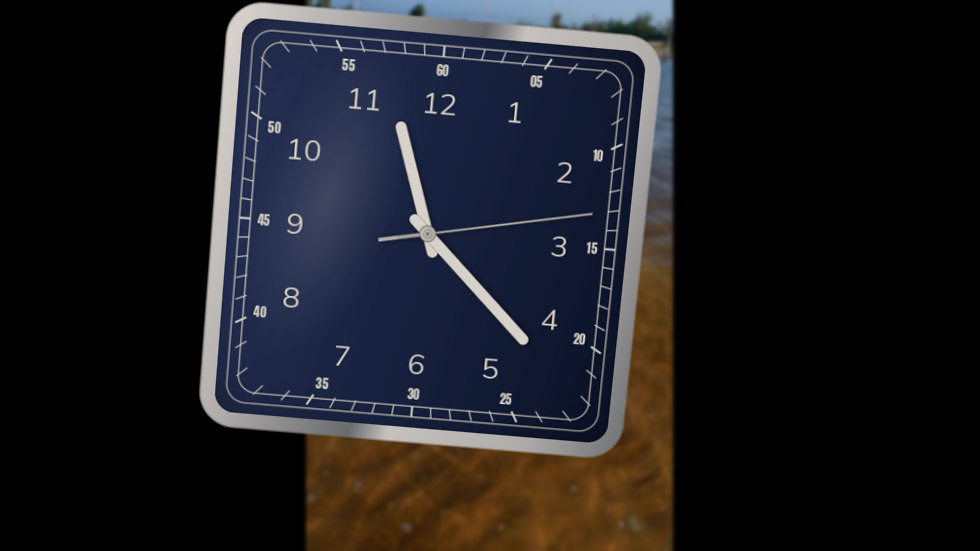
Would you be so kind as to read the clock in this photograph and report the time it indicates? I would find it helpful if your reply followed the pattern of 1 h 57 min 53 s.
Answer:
11 h 22 min 13 s
